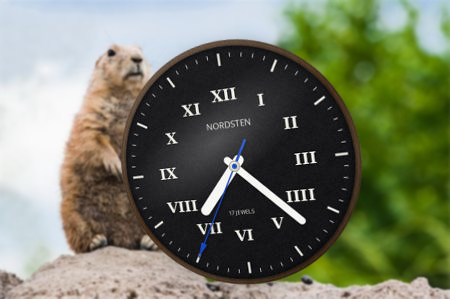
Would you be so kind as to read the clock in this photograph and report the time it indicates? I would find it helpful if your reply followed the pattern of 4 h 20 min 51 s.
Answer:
7 h 22 min 35 s
